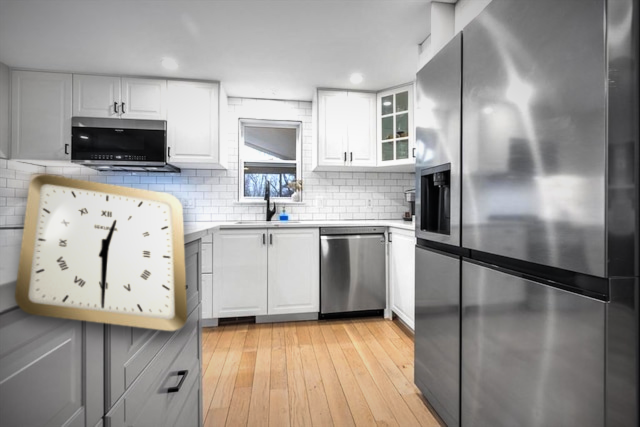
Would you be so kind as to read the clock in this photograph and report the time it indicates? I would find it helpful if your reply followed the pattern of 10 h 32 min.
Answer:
12 h 30 min
